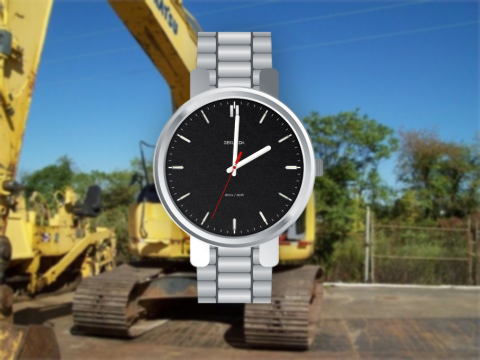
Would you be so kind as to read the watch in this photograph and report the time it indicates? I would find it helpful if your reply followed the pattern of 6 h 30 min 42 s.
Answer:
2 h 00 min 34 s
